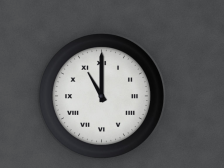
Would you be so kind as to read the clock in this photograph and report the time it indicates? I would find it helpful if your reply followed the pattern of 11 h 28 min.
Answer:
11 h 00 min
